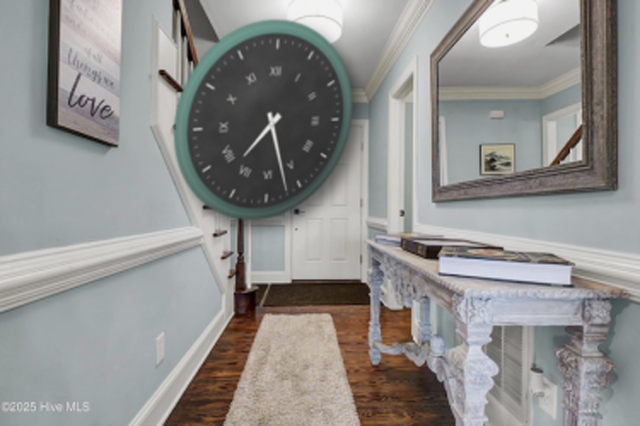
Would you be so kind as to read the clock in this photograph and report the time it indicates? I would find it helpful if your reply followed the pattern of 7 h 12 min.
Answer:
7 h 27 min
